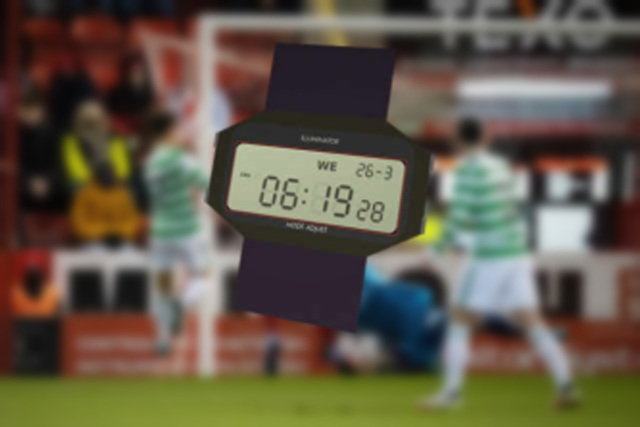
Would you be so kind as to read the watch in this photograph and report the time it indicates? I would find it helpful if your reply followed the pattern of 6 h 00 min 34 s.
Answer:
6 h 19 min 28 s
